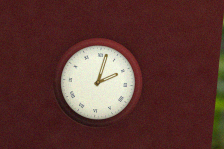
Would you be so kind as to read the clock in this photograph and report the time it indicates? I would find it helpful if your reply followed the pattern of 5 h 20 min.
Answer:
2 h 02 min
